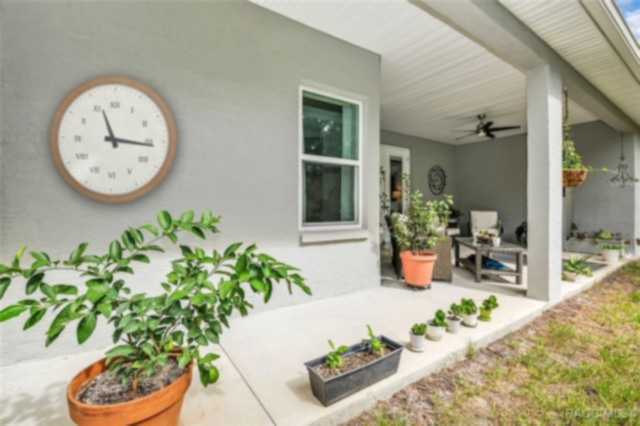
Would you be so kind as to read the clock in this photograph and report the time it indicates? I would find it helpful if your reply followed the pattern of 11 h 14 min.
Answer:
11 h 16 min
